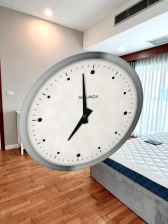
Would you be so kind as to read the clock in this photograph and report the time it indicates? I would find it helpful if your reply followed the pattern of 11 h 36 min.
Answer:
6 h 58 min
